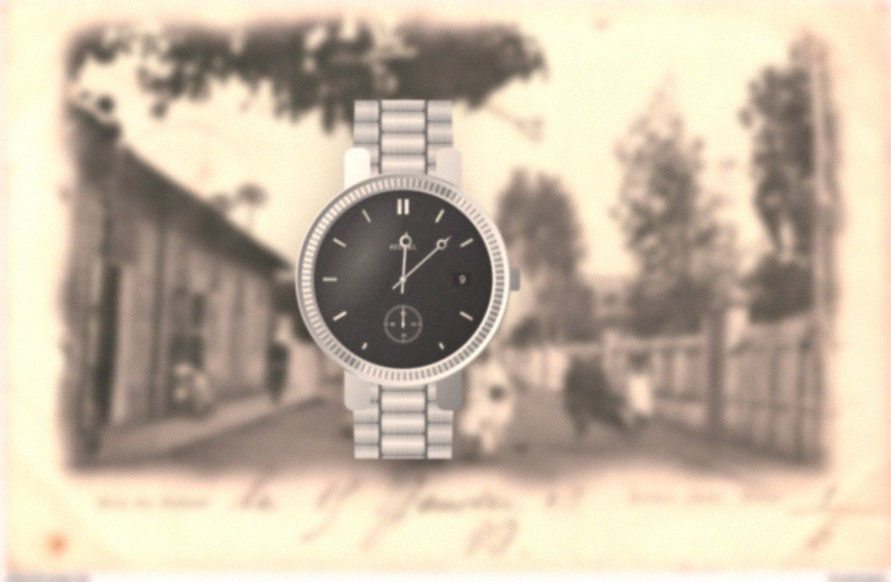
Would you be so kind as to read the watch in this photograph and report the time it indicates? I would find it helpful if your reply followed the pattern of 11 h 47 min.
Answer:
12 h 08 min
